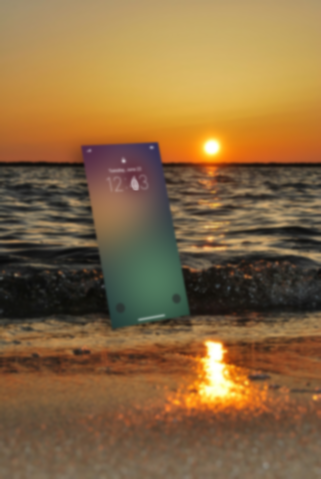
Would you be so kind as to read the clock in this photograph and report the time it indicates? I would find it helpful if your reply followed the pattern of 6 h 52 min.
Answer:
12 h 43 min
